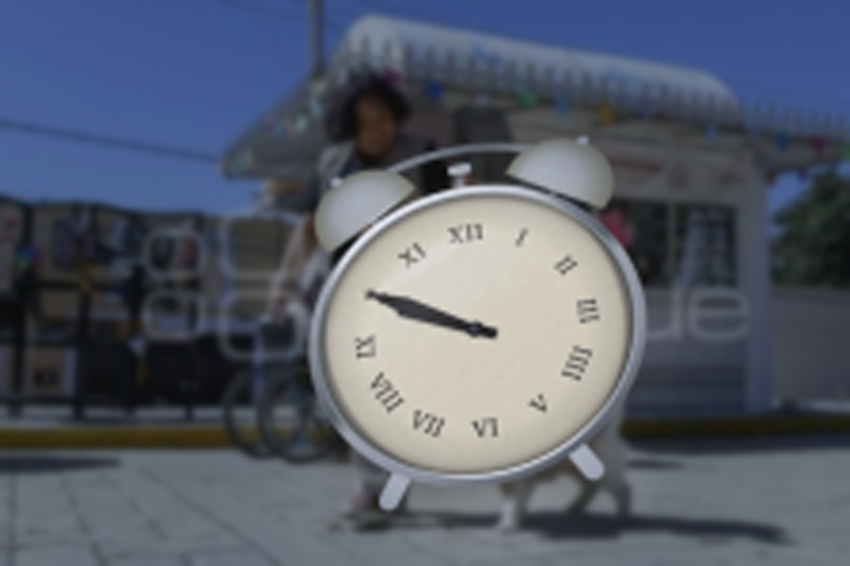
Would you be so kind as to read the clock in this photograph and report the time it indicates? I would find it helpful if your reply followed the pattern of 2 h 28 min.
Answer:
9 h 50 min
